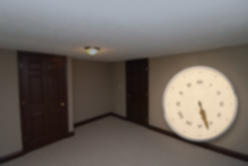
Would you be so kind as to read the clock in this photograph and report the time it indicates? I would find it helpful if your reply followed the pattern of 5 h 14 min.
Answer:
5 h 27 min
